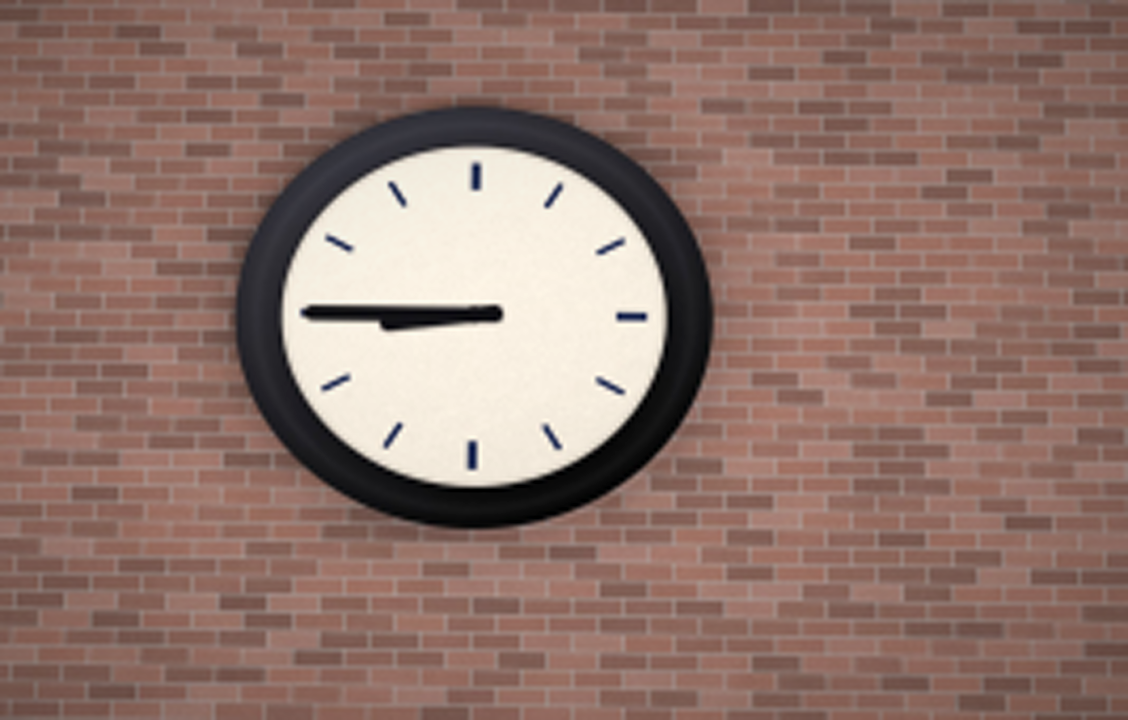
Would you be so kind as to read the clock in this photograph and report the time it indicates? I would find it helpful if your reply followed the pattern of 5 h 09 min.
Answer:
8 h 45 min
